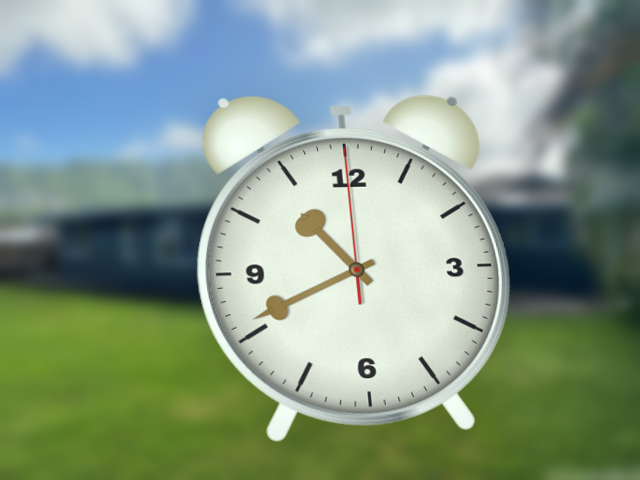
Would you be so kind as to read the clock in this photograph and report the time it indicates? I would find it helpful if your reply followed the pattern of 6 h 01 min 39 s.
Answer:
10 h 41 min 00 s
